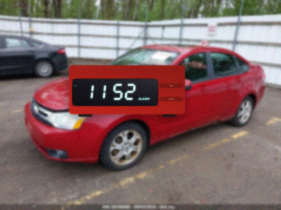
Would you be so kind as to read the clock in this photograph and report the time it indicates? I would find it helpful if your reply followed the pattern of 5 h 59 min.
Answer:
11 h 52 min
